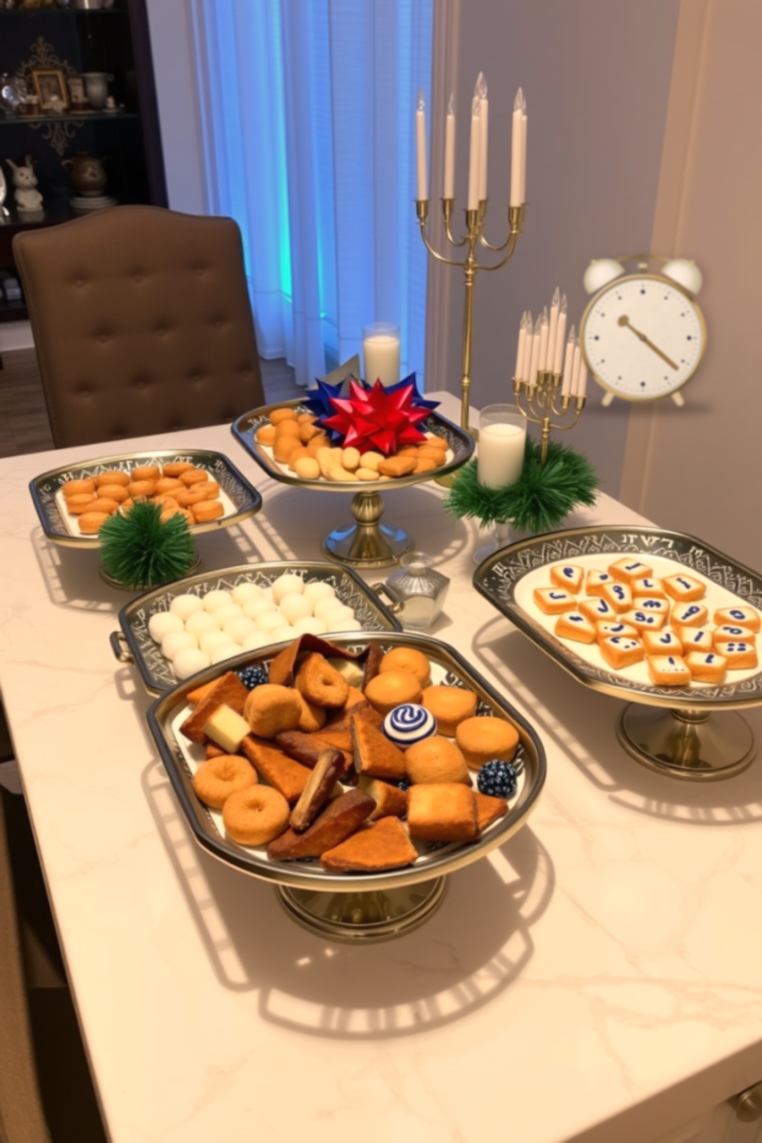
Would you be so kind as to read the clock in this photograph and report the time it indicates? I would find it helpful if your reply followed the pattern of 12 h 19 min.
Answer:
10 h 22 min
